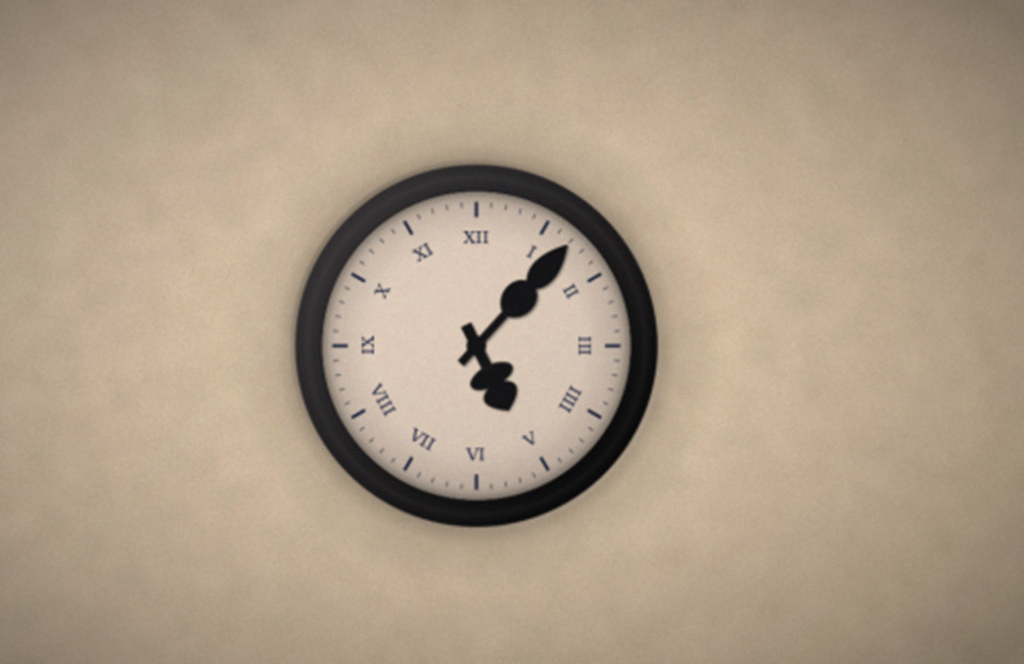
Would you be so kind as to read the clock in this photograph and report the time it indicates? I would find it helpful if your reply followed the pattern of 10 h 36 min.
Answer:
5 h 07 min
